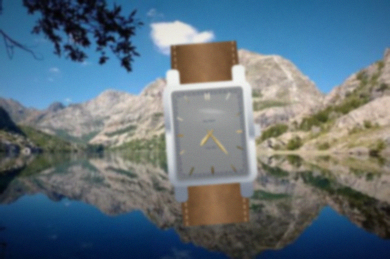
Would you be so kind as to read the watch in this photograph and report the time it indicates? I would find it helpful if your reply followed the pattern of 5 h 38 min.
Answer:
7 h 24 min
